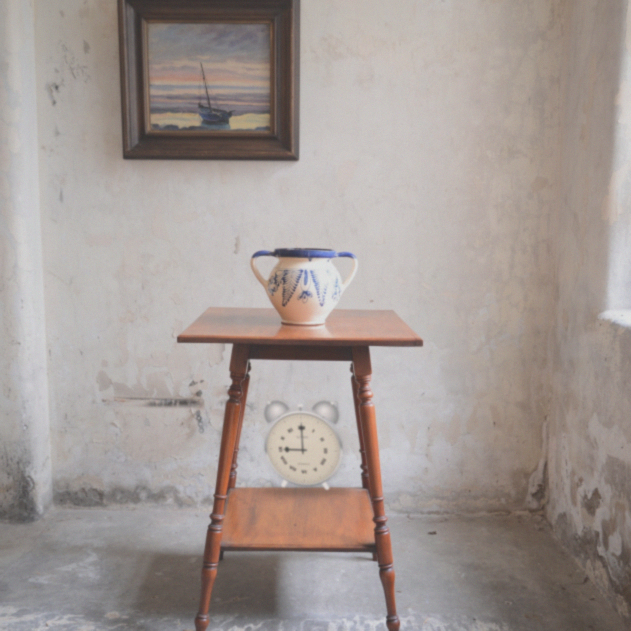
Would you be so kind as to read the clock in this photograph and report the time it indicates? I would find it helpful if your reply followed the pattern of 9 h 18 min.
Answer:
9 h 00 min
